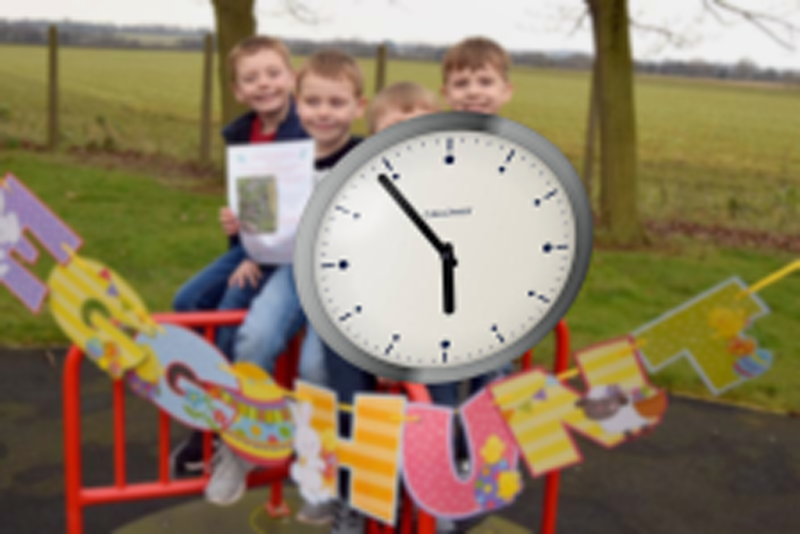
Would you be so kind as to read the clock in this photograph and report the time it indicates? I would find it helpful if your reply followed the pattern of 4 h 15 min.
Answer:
5 h 54 min
